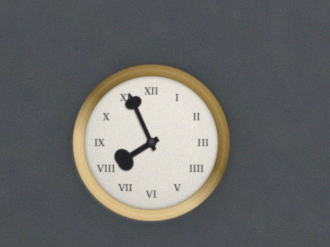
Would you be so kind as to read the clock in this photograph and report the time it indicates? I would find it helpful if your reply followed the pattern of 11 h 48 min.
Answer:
7 h 56 min
